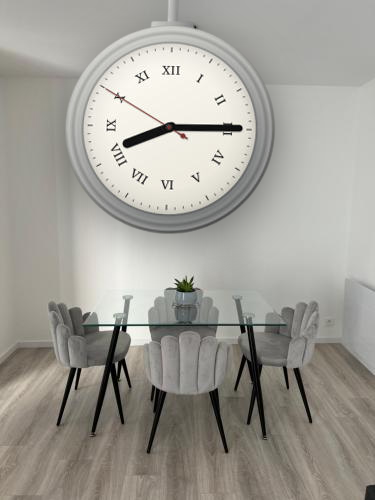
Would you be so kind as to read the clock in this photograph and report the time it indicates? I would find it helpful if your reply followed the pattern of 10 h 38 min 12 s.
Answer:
8 h 14 min 50 s
